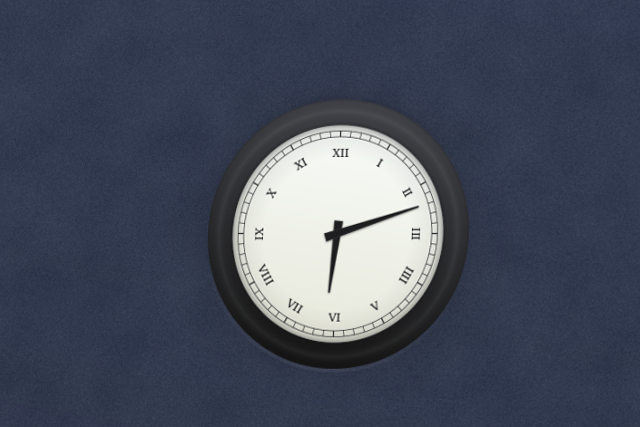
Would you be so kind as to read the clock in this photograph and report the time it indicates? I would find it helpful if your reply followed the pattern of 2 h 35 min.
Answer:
6 h 12 min
